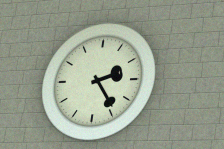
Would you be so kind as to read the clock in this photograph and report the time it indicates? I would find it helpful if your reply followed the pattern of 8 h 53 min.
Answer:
2 h 24 min
